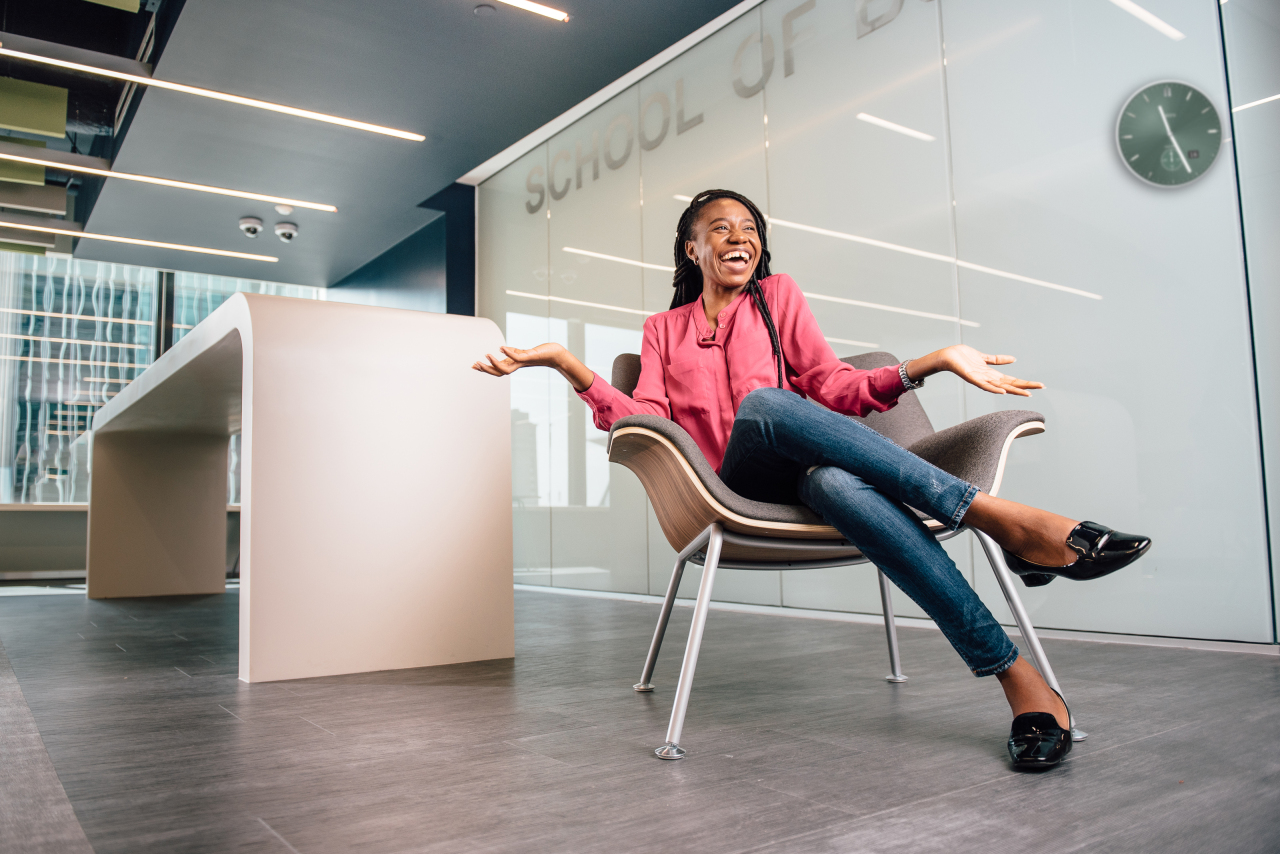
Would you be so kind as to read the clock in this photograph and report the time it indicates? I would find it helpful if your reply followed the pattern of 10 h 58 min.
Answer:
11 h 26 min
